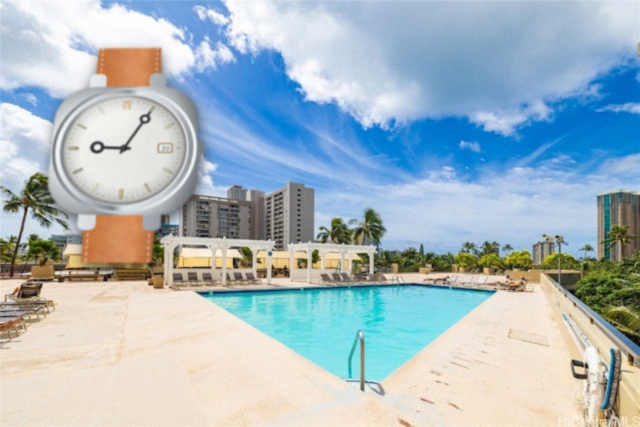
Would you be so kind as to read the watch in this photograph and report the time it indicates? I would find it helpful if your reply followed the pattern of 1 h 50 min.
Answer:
9 h 05 min
